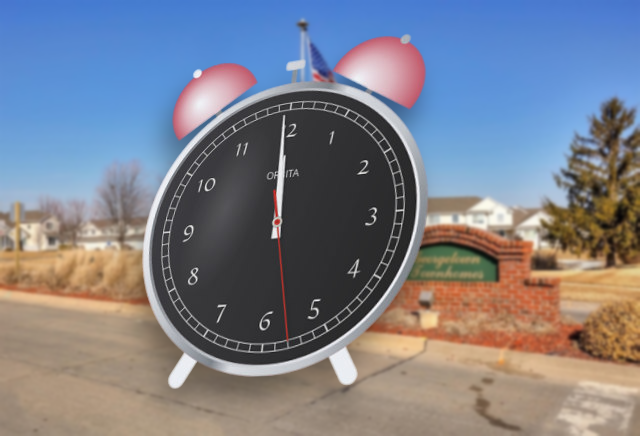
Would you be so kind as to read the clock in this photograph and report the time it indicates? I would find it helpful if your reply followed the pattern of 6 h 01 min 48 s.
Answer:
11 h 59 min 28 s
